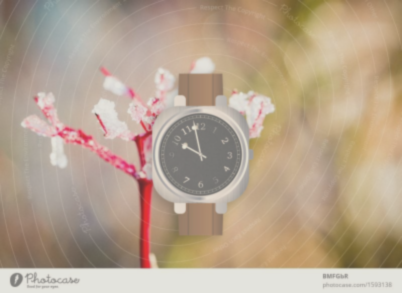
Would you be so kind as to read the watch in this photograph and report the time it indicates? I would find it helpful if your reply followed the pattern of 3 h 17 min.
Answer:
9 h 58 min
